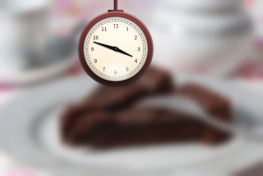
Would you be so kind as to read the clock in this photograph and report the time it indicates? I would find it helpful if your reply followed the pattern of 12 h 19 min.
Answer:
3 h 48 min
